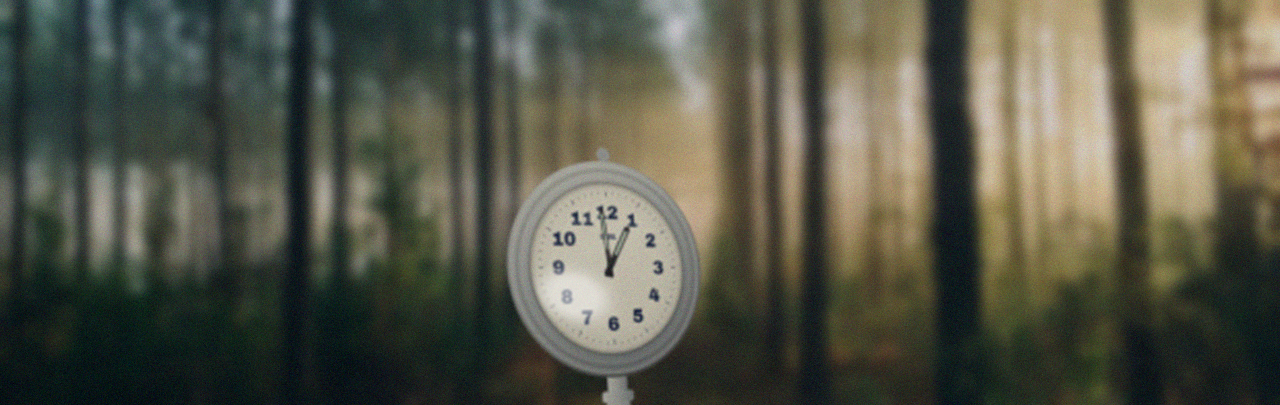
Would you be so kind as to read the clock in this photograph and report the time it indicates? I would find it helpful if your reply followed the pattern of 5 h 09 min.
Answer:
12 h 59 min
